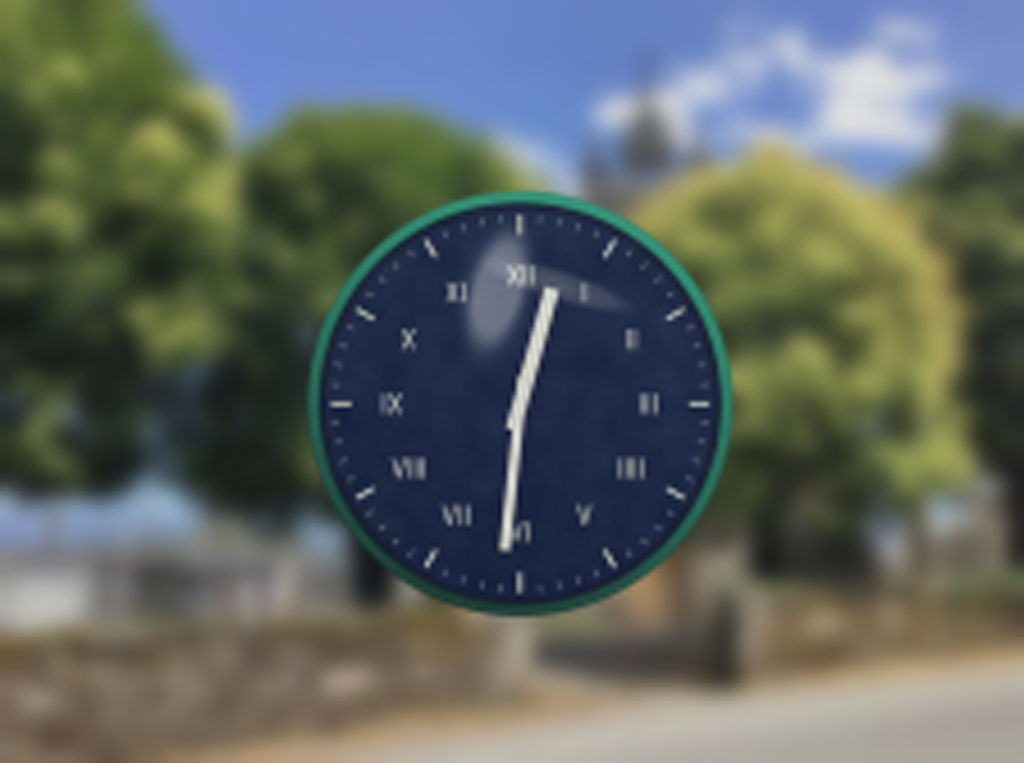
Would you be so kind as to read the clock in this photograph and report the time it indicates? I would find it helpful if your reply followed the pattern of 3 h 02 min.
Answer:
12 h 31 min
